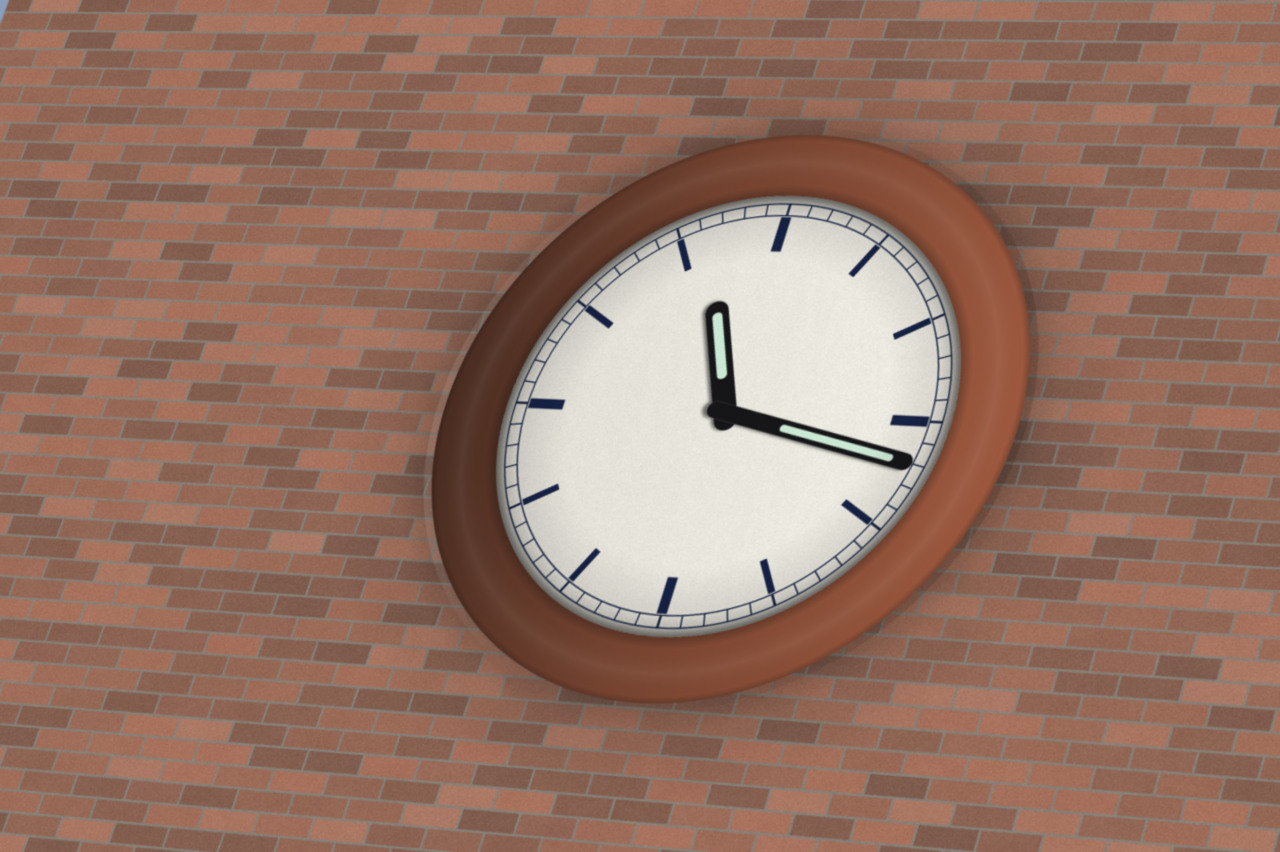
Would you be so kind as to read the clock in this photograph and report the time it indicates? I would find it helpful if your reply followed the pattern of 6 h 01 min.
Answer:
11 h 17 min
